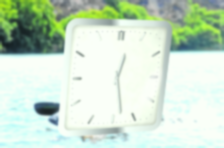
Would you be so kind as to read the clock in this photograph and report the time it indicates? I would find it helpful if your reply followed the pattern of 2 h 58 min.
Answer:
12 h 28 min
